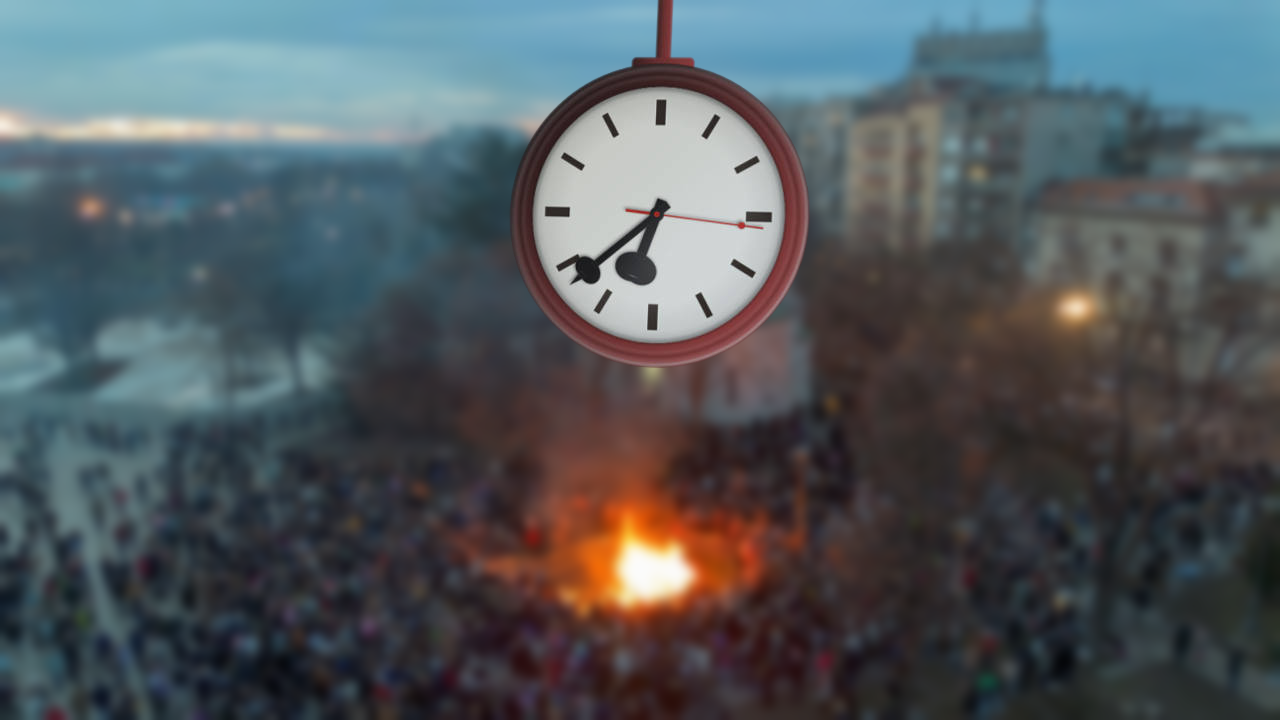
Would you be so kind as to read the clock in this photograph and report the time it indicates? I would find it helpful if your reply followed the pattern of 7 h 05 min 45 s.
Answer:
6 h 38 min 16 s
